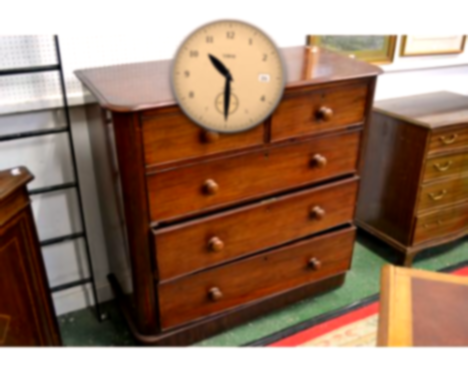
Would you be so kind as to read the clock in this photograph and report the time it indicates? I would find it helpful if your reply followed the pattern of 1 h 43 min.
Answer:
10 h 30 min
